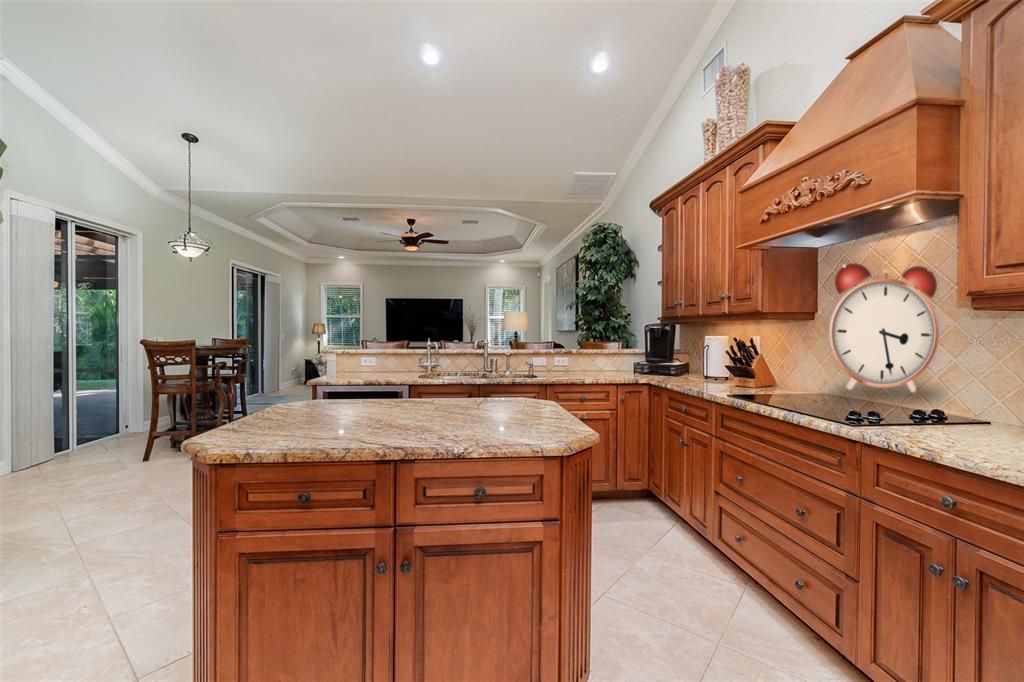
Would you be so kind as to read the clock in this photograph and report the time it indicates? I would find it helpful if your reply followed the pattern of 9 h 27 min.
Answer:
3 h 28 min
